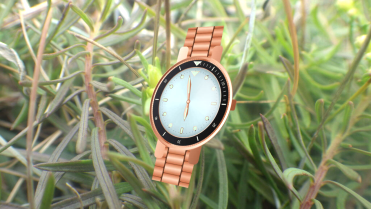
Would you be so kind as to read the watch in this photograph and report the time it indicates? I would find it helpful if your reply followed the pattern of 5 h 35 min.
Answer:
5 h 58 min
